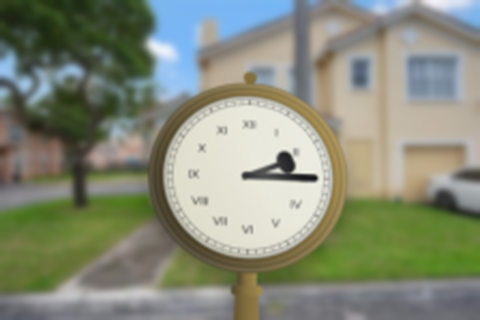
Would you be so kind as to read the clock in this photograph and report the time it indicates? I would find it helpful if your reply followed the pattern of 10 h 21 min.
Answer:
2 h 15 min
